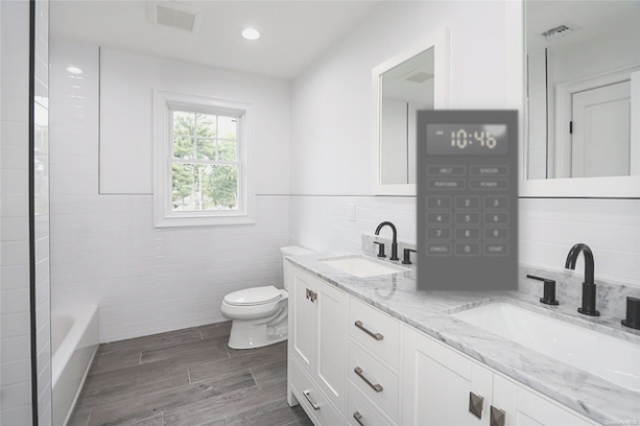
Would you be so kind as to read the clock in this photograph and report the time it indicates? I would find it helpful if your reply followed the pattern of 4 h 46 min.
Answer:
10 h 46 min
